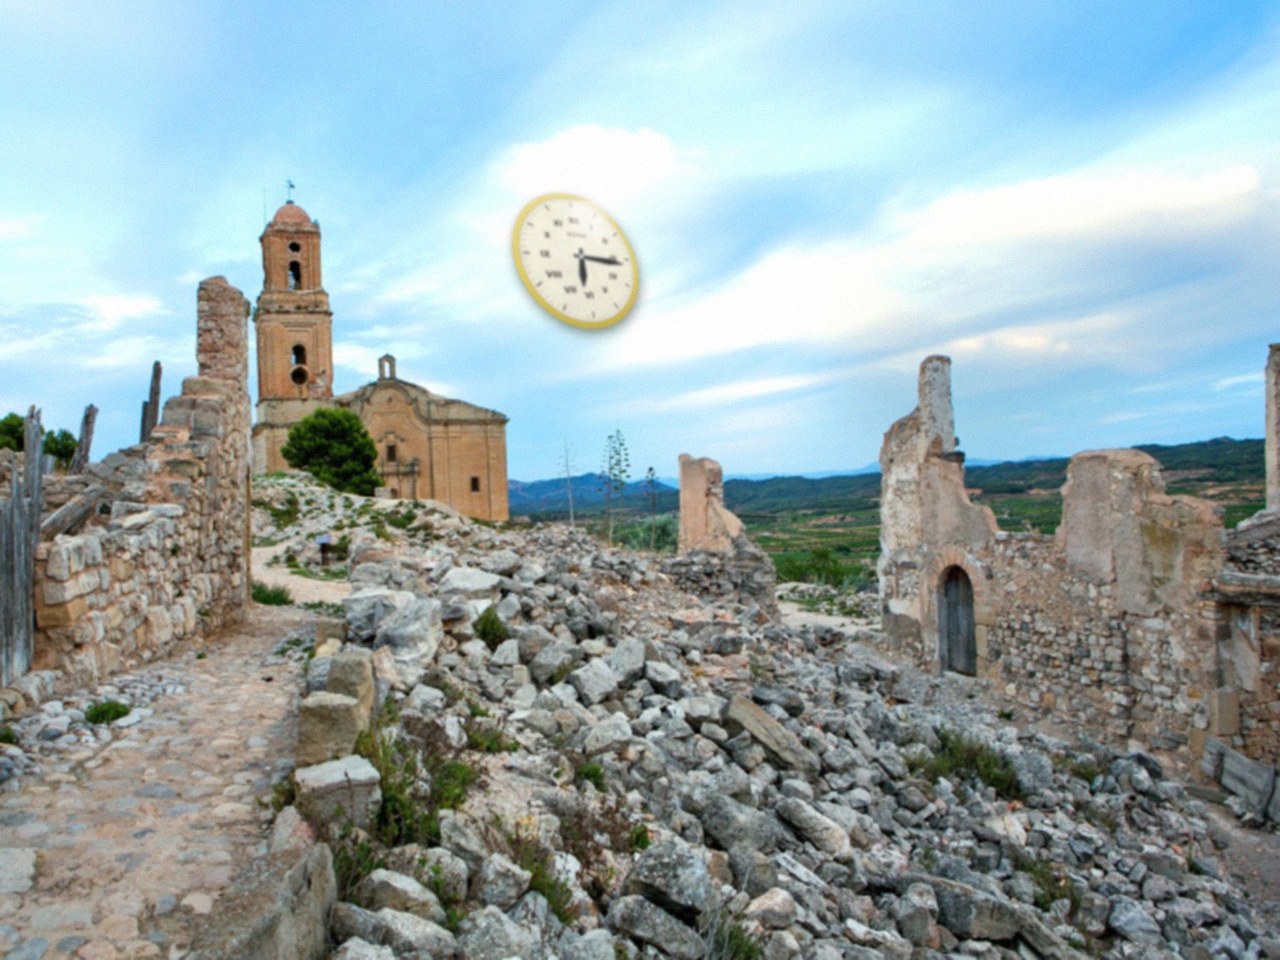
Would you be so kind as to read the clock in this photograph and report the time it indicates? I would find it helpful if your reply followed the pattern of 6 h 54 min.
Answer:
6 h 16 min
